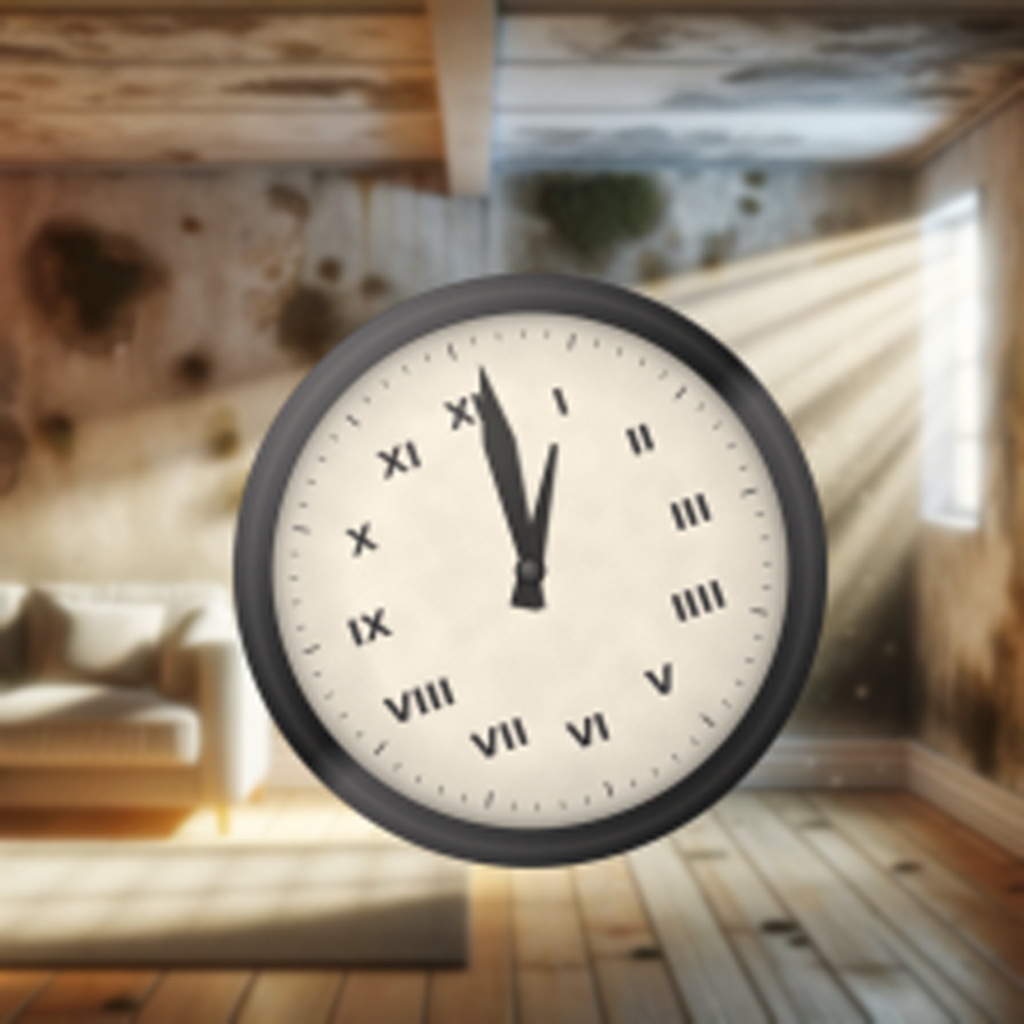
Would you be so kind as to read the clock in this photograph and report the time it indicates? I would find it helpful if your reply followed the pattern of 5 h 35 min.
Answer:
1 h 01 min
